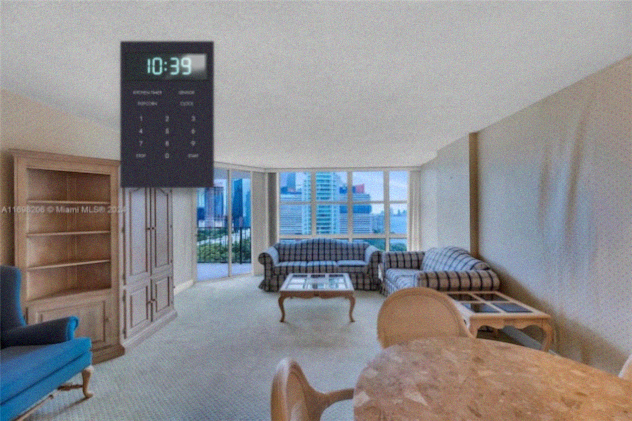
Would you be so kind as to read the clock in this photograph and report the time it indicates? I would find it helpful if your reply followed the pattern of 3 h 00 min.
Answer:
10 h 39 min
